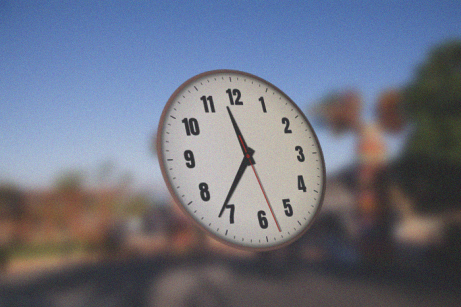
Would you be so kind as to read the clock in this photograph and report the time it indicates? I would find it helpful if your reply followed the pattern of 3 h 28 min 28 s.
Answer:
11 h 36 min 28 s
